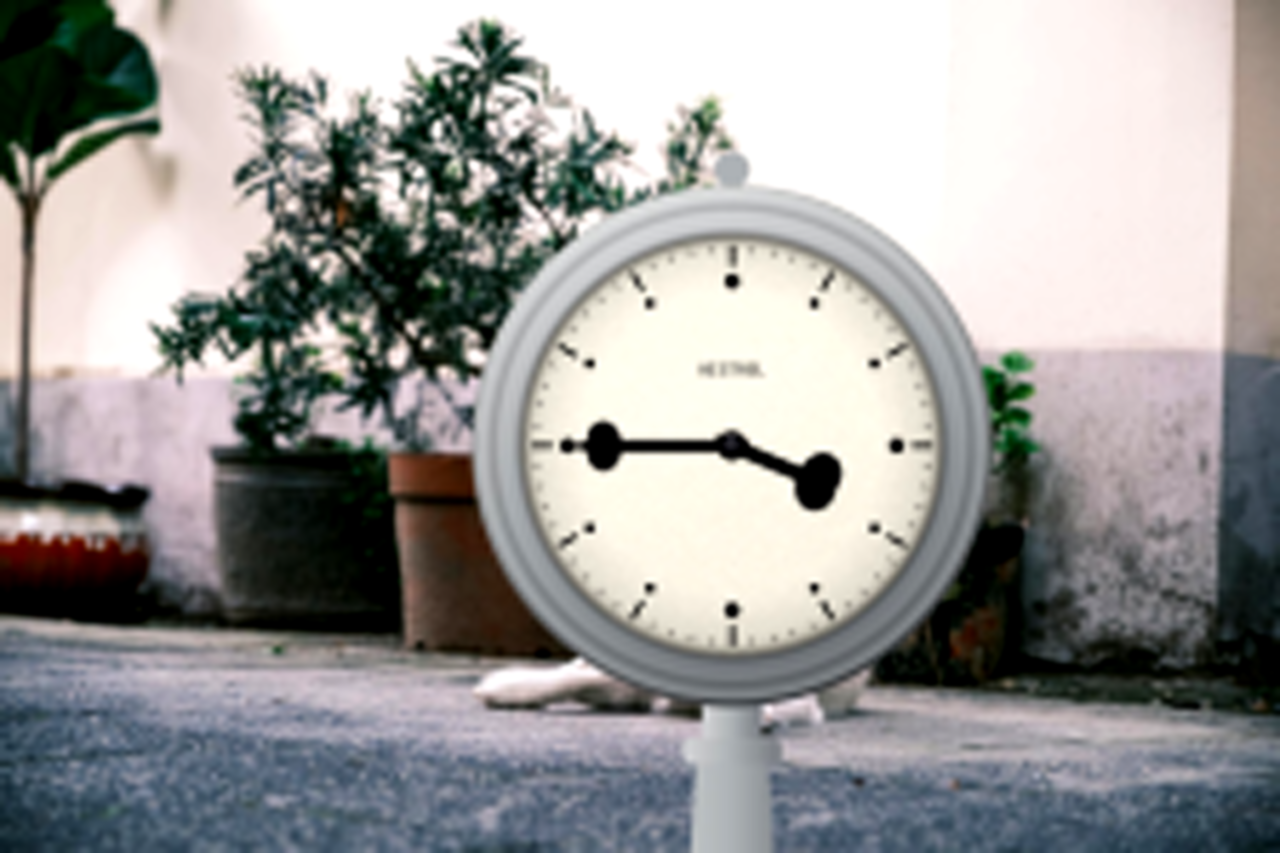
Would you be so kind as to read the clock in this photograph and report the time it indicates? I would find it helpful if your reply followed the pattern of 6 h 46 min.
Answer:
3 h 45 min
